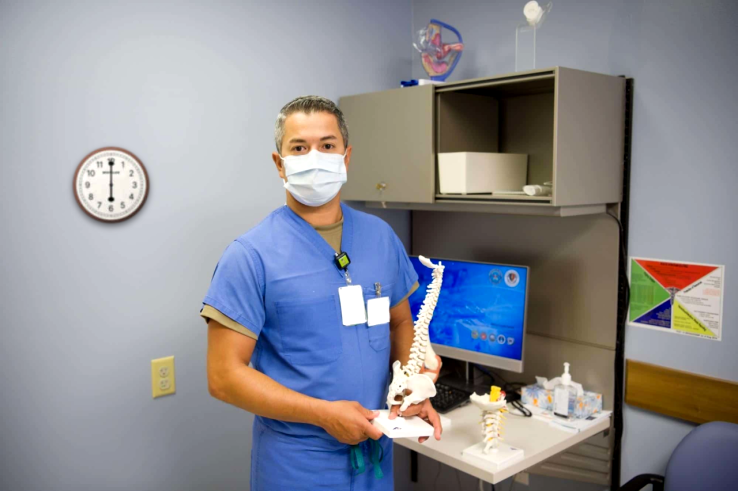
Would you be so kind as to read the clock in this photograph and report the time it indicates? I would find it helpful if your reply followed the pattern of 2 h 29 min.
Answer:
6 h 00 min
